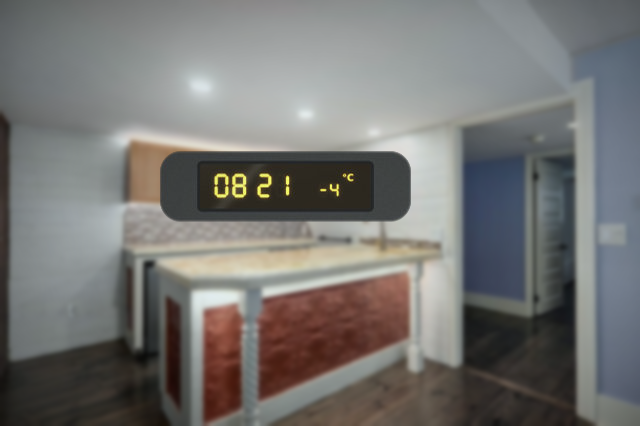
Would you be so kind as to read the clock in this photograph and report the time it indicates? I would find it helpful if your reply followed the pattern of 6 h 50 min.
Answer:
8 h 21 min
